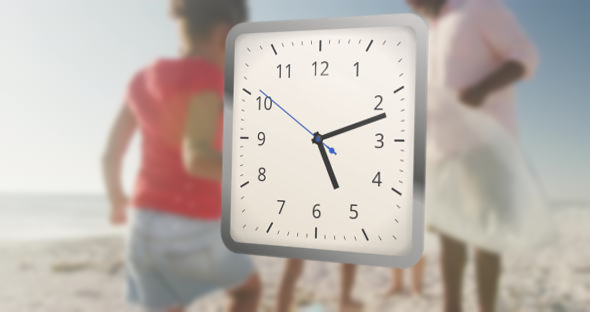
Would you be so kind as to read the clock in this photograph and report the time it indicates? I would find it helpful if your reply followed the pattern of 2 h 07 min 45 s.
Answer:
5 h 11 min 51 s
